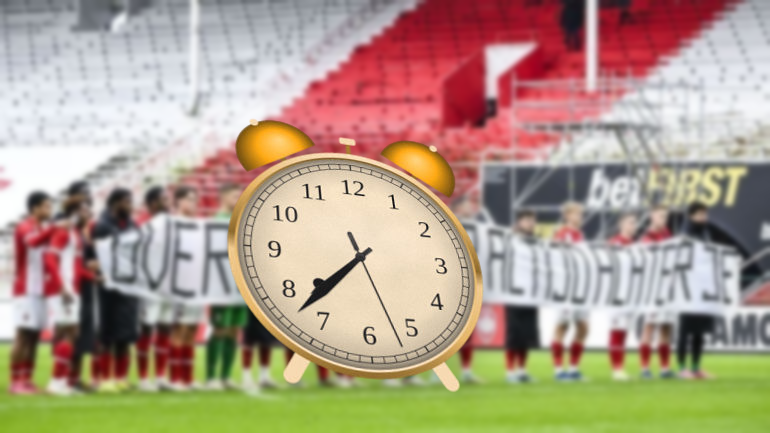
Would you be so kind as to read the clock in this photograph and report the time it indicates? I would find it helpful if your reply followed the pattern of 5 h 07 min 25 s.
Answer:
7 h 37 min 27 s
